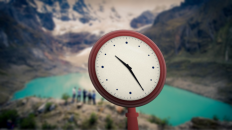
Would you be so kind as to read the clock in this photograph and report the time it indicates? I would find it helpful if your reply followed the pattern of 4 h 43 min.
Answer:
10 h 25 min
